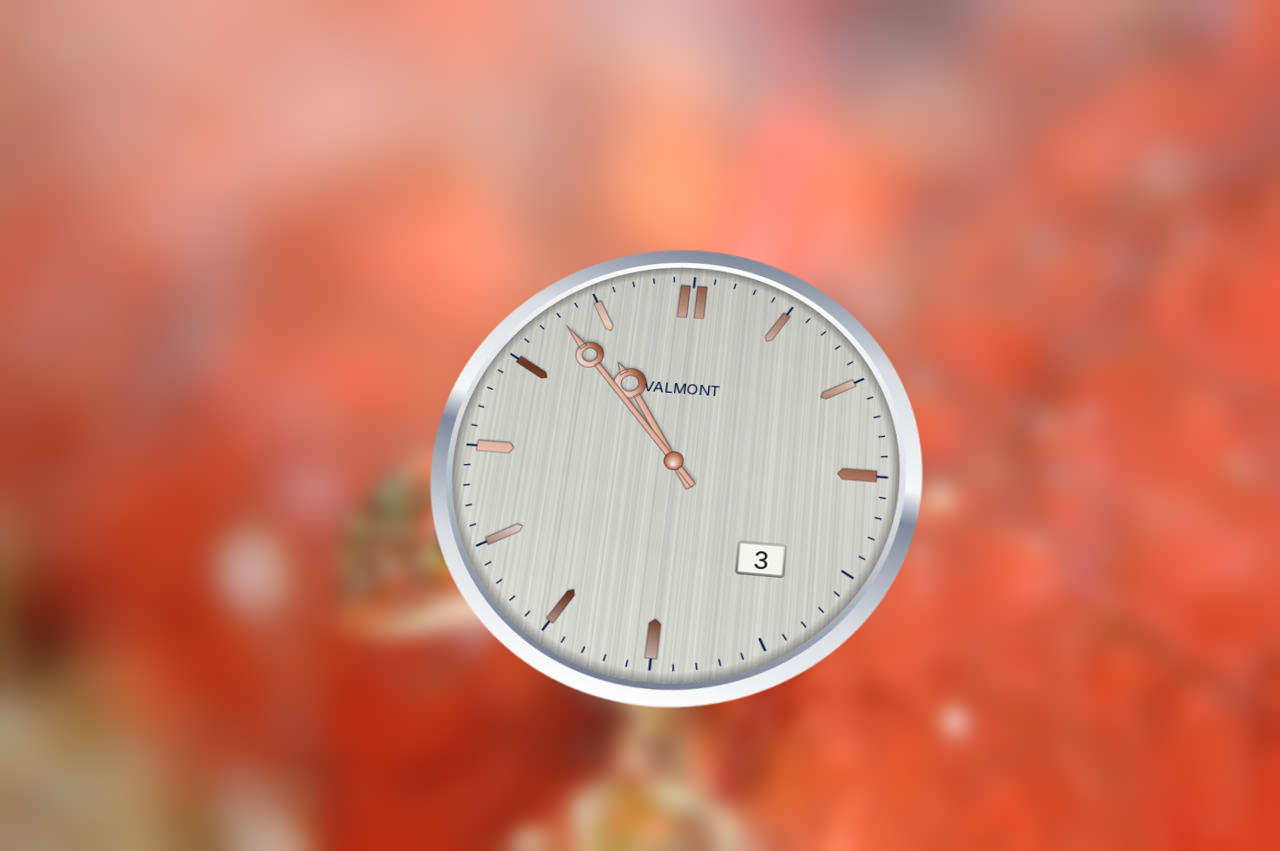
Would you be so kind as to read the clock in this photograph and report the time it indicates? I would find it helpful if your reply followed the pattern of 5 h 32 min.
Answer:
10 h 53 min
